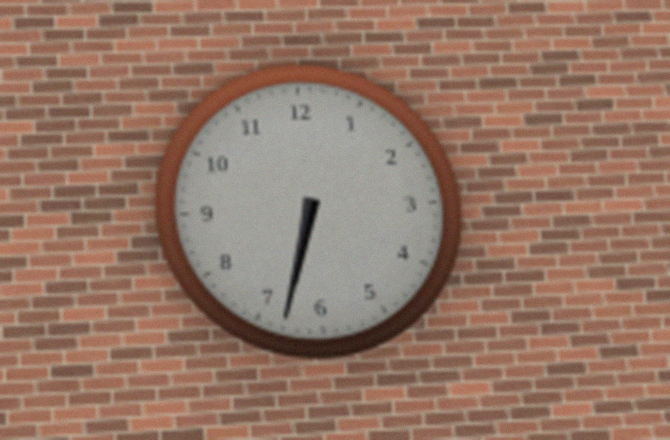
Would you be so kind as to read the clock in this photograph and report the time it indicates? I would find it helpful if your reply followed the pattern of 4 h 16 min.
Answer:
6 h 33 min
